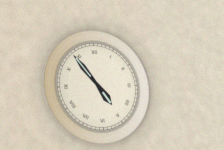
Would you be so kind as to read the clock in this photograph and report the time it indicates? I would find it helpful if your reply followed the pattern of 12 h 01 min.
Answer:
4 h 54 min
